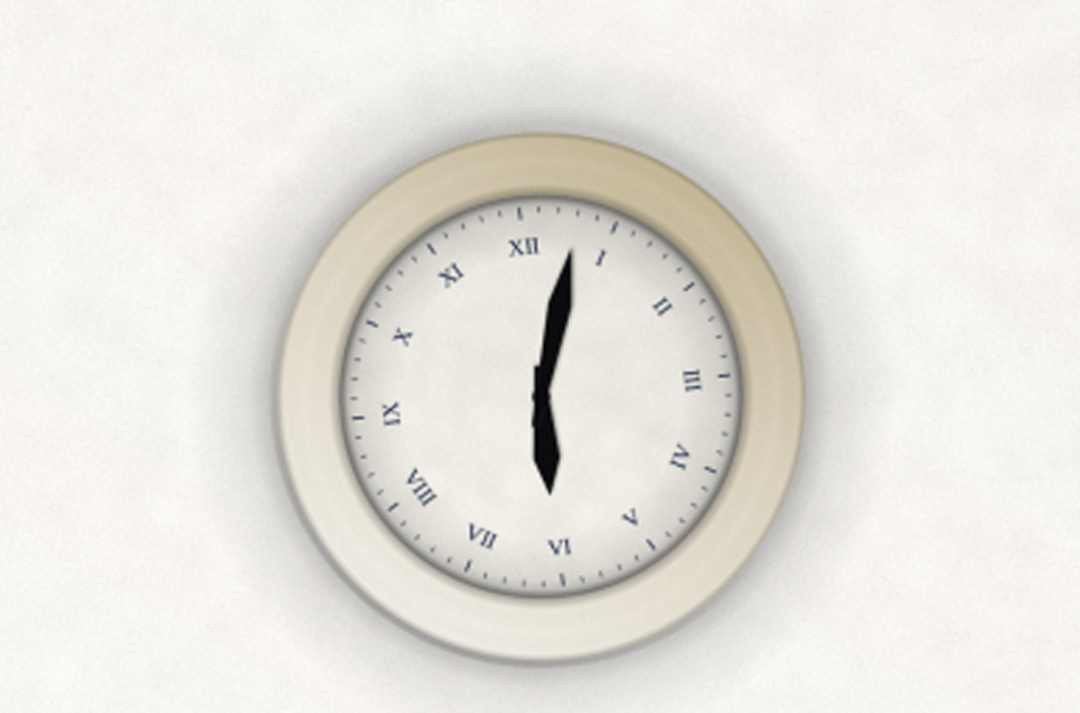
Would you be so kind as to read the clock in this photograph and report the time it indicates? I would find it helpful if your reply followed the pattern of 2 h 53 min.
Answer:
6 h 03 min
